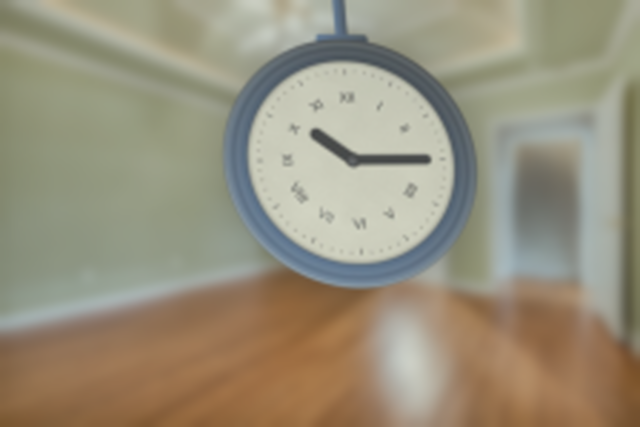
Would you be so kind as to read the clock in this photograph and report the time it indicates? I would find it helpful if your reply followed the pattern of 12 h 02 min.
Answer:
10 h 15 min
